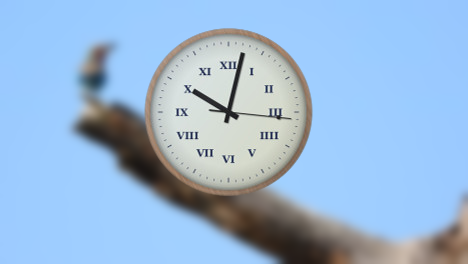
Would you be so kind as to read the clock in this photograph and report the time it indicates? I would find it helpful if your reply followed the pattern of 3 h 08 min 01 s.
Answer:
10 h 02 min 16 s
